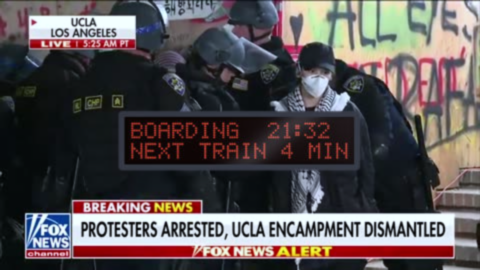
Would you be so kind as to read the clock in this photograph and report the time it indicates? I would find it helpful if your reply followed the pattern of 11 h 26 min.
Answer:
21 h 32 min
